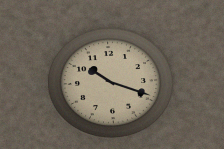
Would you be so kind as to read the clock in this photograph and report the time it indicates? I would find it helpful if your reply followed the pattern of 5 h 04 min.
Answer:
10 h 19 min
